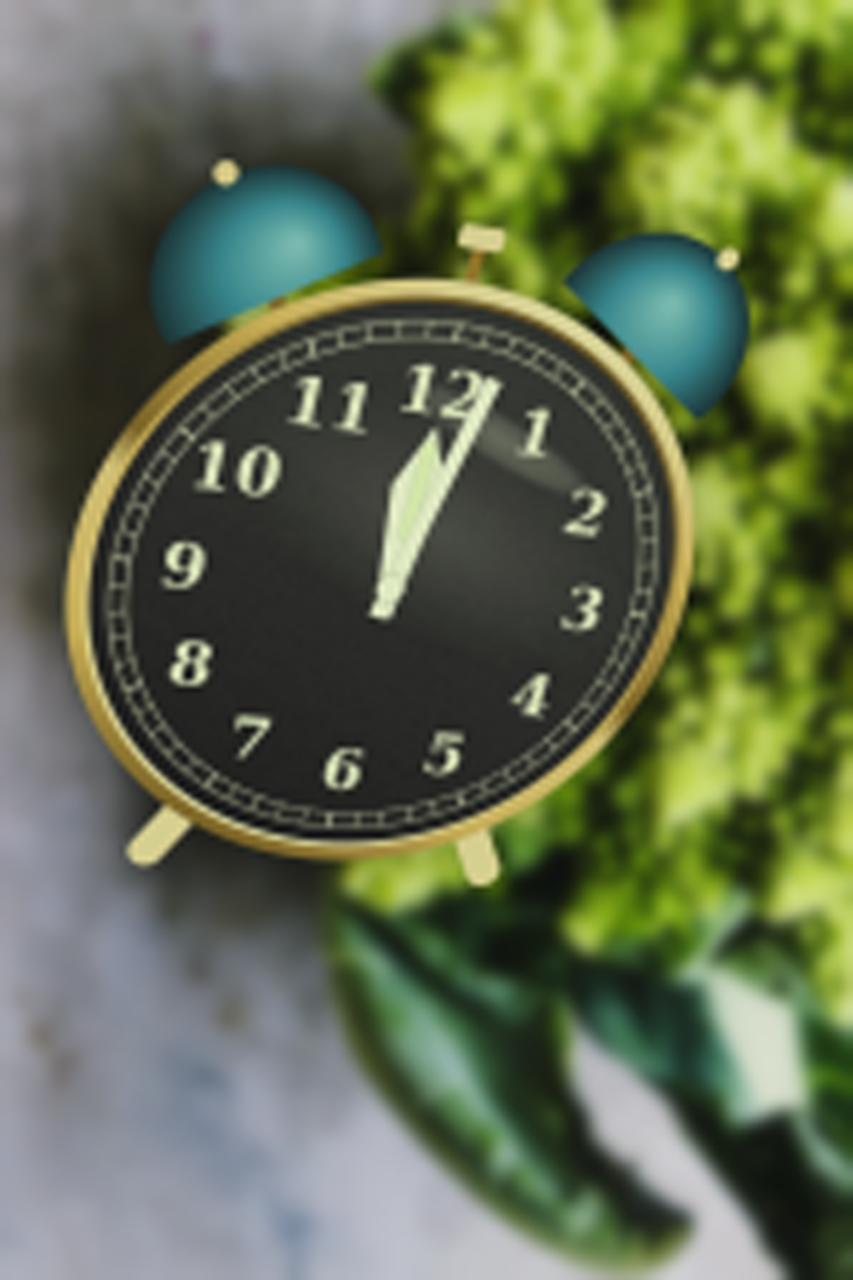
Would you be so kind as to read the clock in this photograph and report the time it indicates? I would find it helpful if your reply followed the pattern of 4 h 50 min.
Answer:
12 h 02 min
